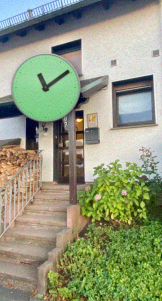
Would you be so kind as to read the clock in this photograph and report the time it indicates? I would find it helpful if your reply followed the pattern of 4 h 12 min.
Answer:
11 h 09 min
